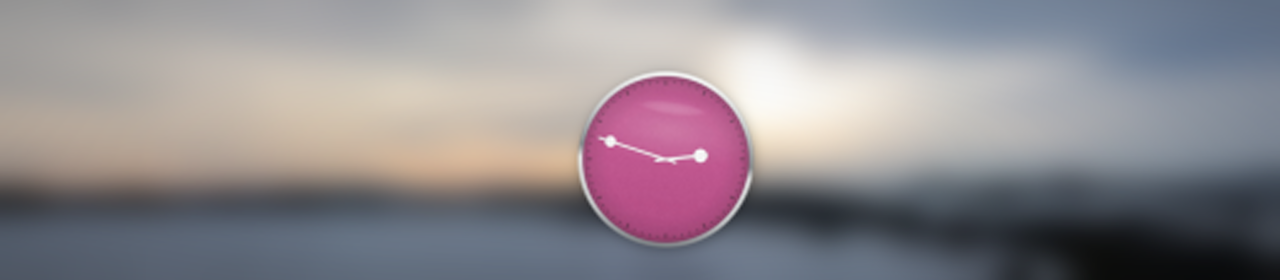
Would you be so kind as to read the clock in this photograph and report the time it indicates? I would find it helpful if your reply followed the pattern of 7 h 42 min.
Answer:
2 h 48 min
